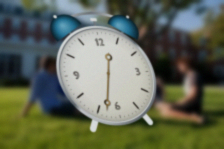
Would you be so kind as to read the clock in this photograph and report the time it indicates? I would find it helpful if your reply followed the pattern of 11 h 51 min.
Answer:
12 h 33 min
